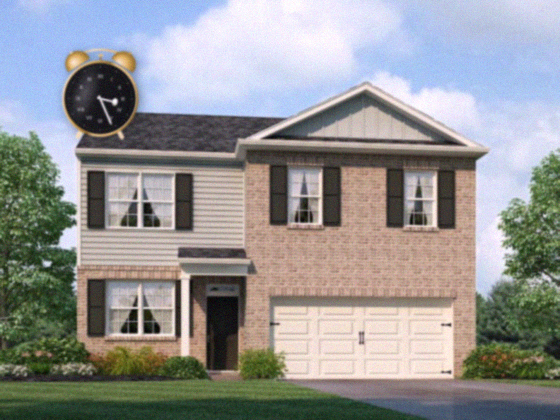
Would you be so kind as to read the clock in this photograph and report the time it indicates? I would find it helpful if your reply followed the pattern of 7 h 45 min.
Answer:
3 h 26 min
